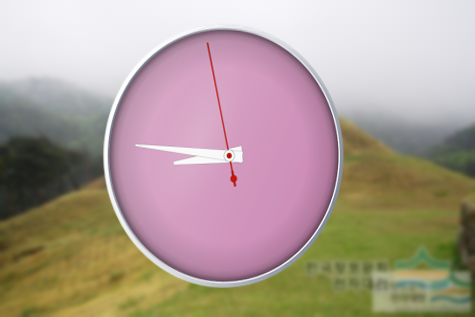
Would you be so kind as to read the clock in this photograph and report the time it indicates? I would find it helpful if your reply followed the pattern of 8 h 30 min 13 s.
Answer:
8 h 45 min 58 s
